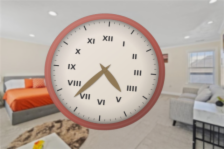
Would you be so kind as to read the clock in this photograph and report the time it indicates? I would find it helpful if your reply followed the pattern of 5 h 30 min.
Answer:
4 h 37 min
